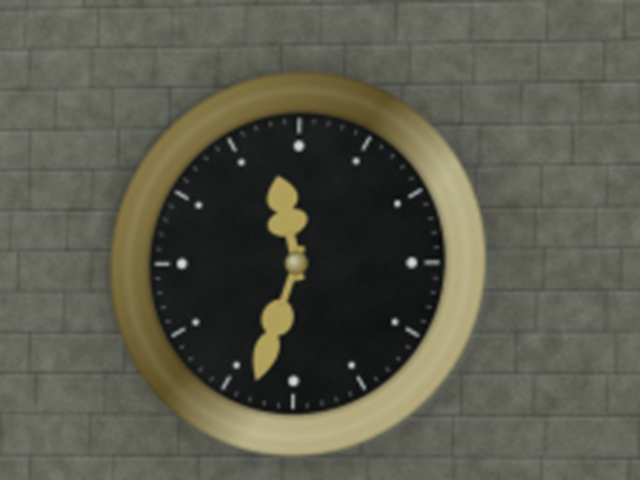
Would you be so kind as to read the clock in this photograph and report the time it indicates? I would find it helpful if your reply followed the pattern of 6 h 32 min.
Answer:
11 h 33 min
